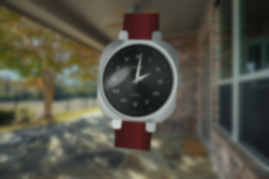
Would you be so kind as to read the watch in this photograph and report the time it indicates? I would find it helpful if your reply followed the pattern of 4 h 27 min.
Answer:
2 h 01 min
